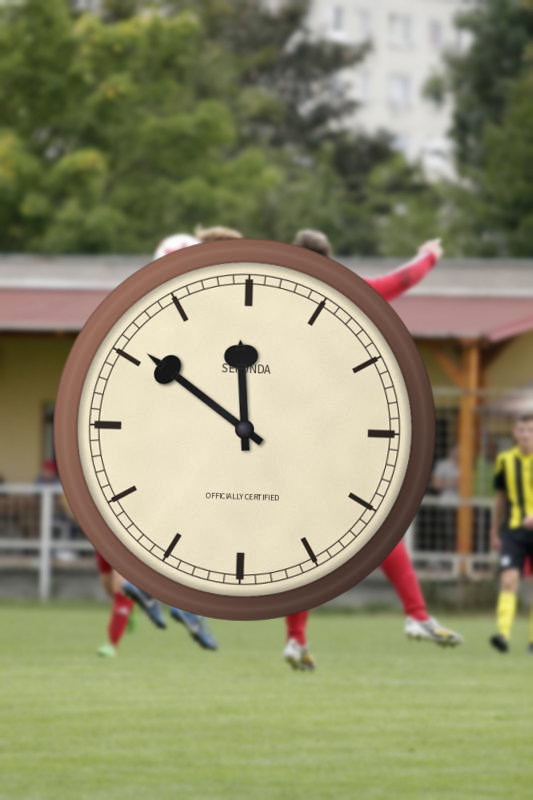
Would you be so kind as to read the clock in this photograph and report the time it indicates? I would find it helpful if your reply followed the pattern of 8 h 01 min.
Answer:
11 h 51 min
